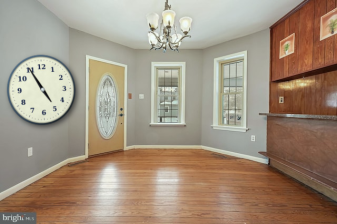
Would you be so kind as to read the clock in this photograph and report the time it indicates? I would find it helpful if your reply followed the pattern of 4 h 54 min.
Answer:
4 h 55 min
